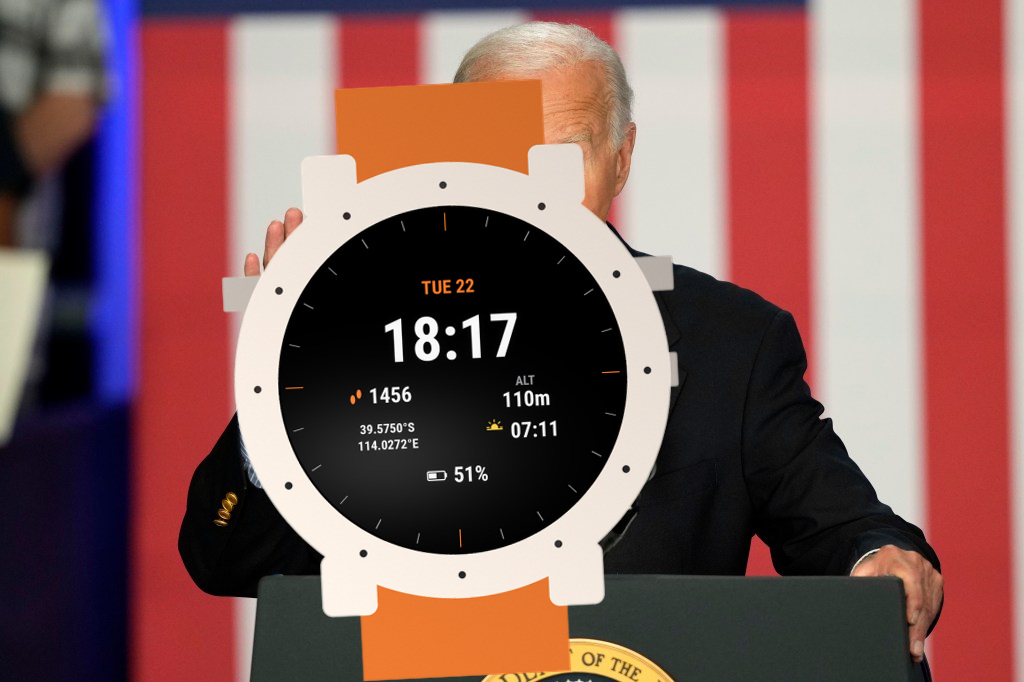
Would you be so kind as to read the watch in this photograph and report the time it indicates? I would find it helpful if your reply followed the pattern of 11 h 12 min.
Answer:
18 h 17 min
